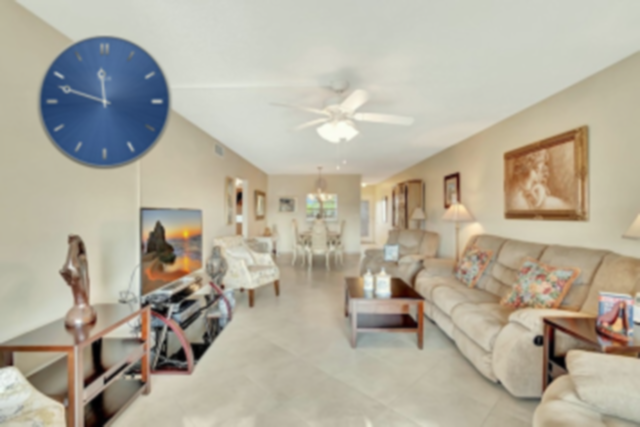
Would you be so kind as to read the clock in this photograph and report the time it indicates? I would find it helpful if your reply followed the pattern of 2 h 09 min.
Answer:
11 h 48 min
